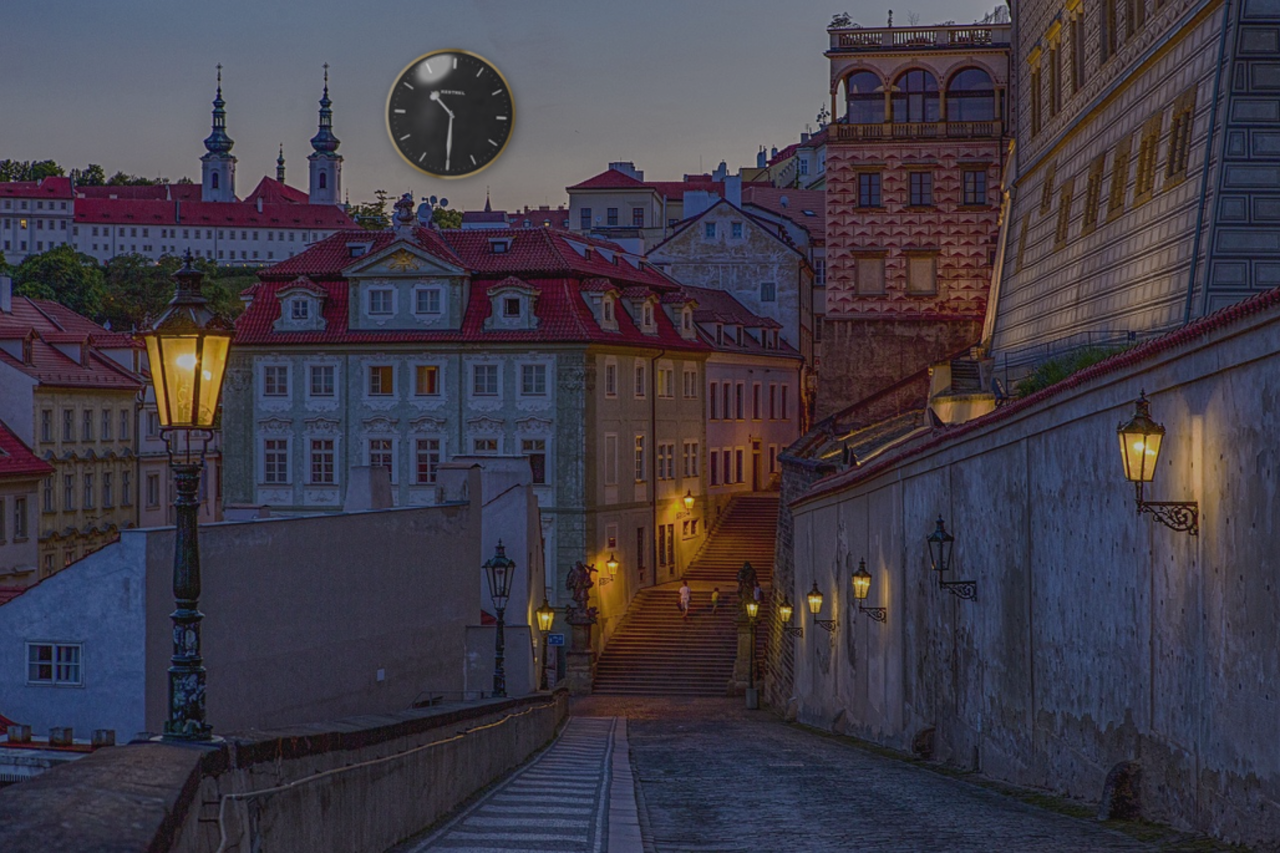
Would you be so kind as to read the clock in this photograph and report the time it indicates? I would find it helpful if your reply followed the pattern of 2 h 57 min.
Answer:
10 h 30 min
